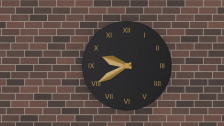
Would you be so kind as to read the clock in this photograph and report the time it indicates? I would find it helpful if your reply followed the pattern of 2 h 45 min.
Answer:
9 h 40 min
